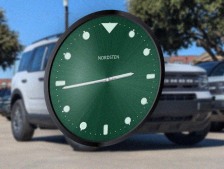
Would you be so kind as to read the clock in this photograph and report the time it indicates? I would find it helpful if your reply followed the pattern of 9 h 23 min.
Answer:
2 h 44 min
